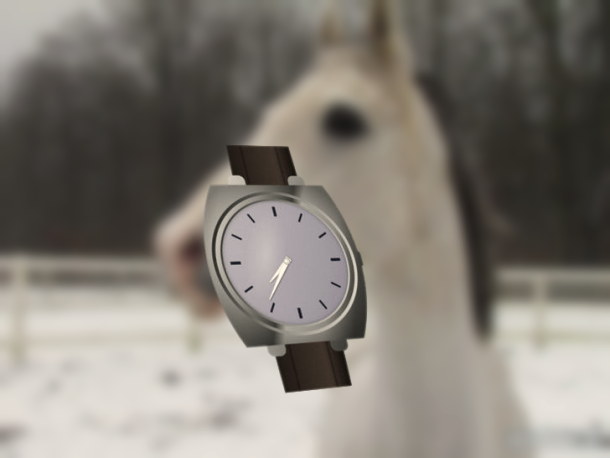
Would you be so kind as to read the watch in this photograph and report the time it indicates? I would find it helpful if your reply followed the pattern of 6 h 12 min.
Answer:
7 h 36 min
